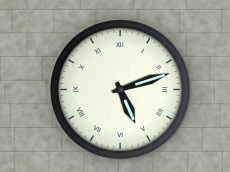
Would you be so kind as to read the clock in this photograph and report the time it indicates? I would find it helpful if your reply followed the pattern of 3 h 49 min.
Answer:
5 h 12 min
